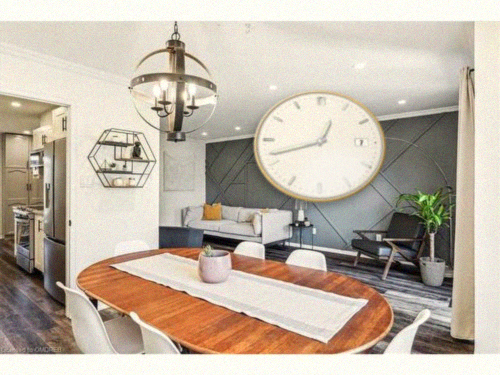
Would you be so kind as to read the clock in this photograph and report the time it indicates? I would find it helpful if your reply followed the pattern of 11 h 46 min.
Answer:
12 h 42 min
